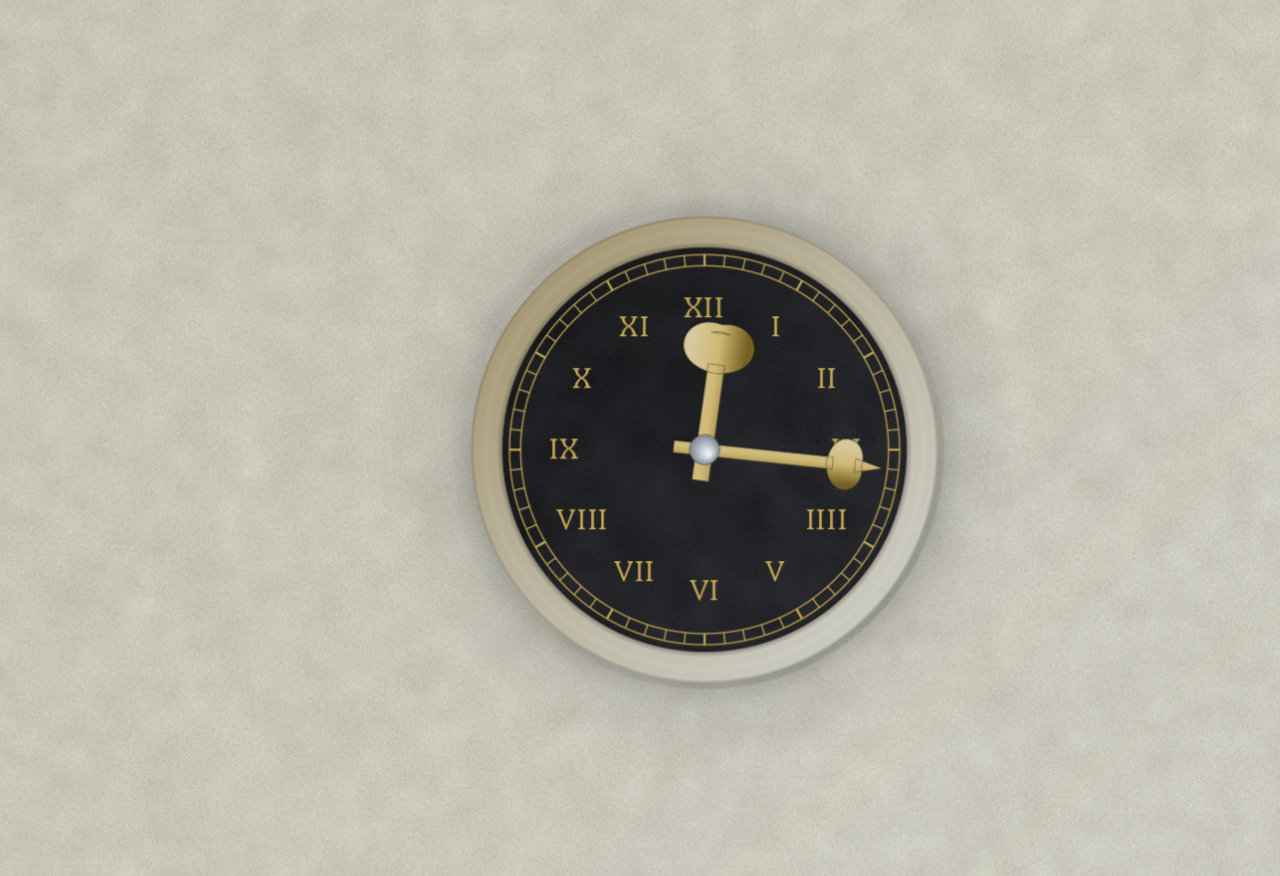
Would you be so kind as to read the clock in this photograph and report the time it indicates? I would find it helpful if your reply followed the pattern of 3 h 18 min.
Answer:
12 h 16 min
